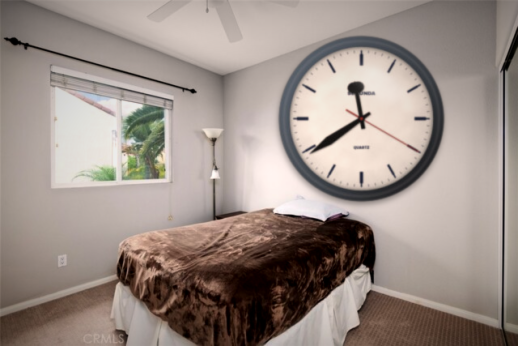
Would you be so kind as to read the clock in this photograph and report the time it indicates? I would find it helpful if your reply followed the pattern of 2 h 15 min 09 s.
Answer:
11 h 39 min 20 s
